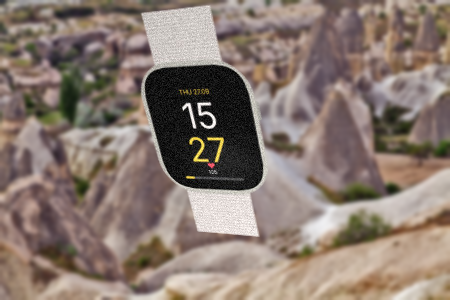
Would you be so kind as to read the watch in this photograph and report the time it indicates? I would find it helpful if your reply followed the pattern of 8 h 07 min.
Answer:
15 h 27 min
